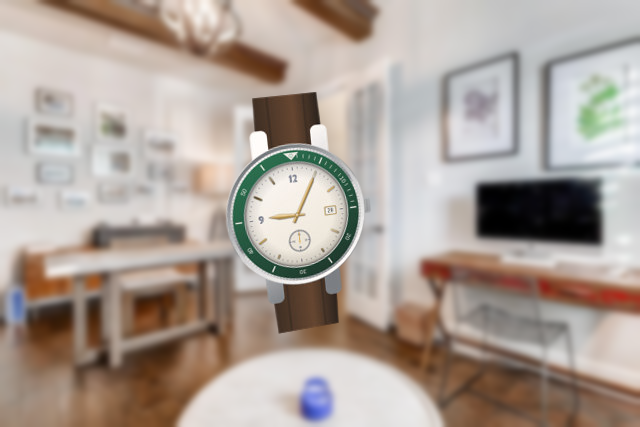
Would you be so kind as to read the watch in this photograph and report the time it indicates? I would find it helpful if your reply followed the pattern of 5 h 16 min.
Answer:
9 h 05 min
